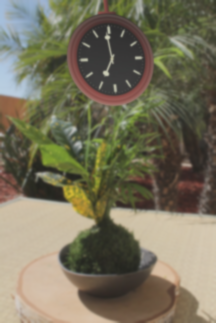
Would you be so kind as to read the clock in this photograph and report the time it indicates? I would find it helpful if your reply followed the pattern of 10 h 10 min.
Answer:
6 h 59 min
